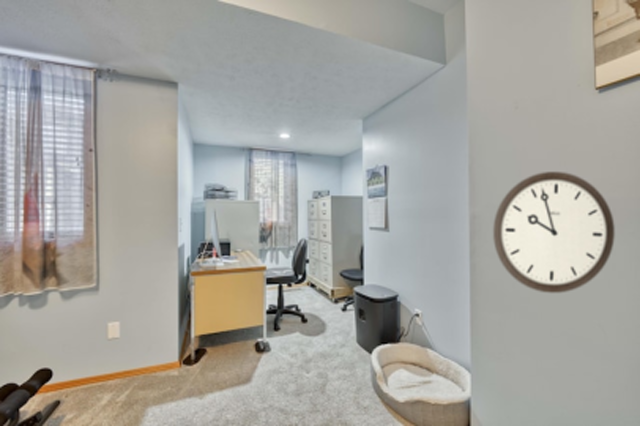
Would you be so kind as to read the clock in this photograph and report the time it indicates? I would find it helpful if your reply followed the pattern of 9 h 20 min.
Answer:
9 h 57 min
